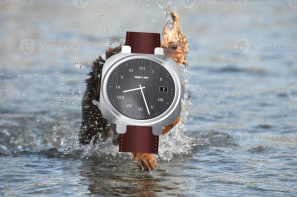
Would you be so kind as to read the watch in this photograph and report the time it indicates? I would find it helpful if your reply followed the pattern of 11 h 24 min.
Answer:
8 h 27 min
